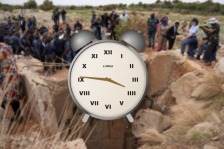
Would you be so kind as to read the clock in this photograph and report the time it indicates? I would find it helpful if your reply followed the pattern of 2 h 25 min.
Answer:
3 h 46 min
